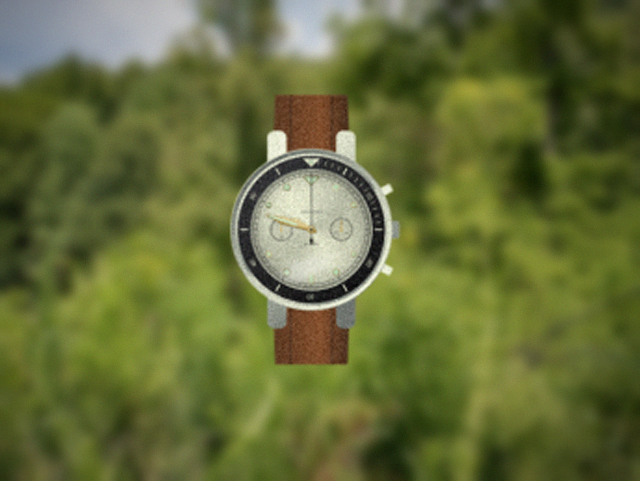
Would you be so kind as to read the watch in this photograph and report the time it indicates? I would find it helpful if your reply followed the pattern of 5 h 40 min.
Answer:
9 h 48 min
